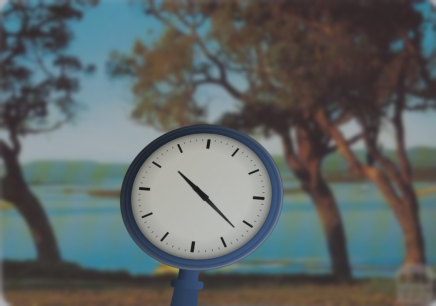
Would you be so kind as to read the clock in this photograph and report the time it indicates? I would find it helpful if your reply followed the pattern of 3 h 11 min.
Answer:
10 h 22 min
